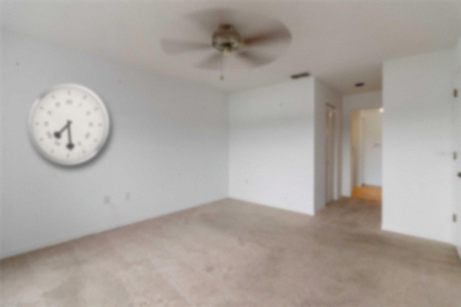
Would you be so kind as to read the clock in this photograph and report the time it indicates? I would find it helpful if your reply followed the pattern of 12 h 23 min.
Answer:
7 h 29 min
